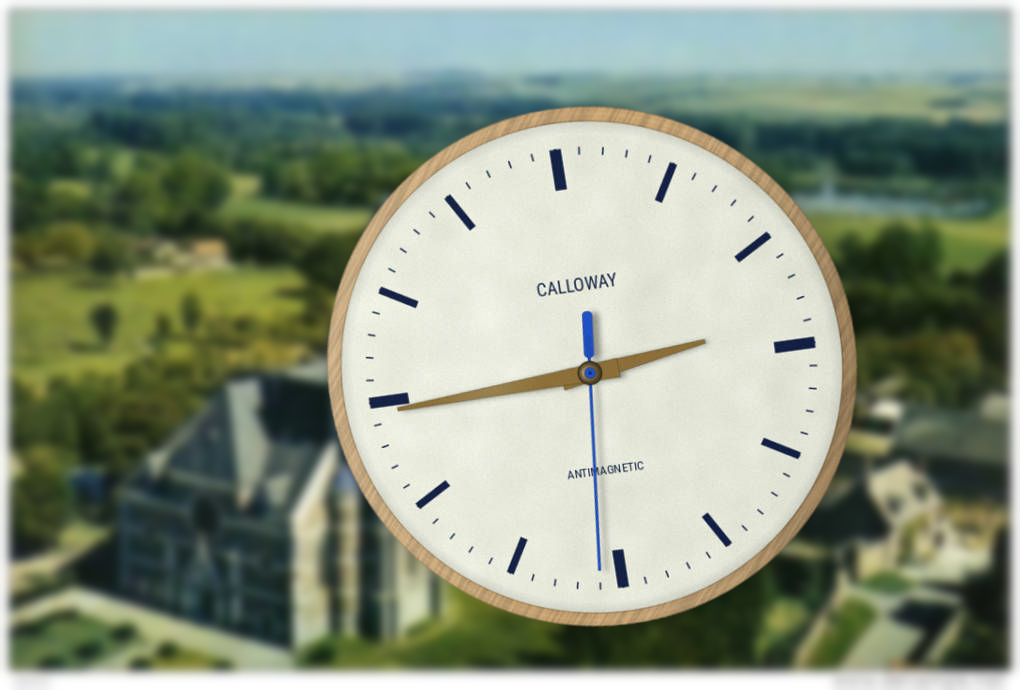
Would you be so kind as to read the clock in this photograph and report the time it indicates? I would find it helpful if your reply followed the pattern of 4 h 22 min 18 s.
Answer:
2 h 44 min 31 s
